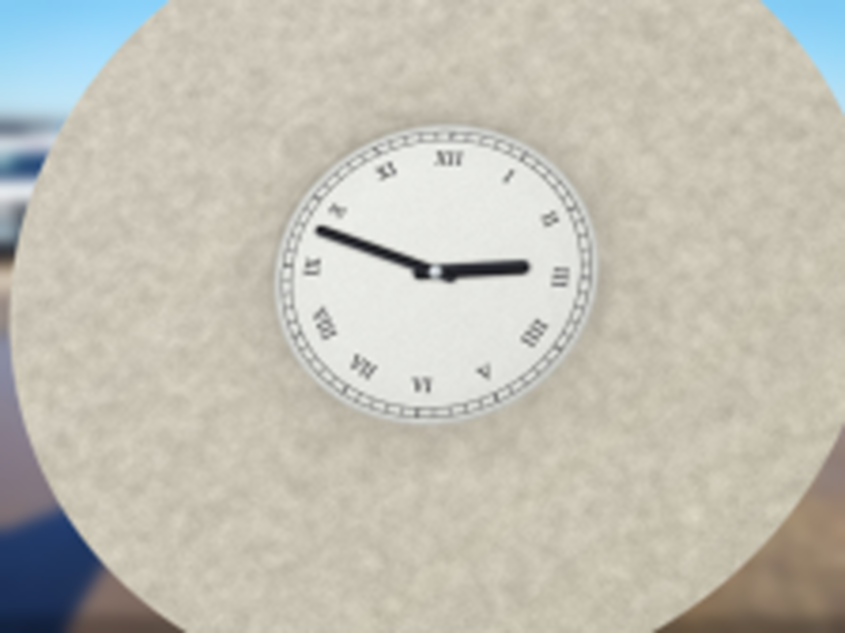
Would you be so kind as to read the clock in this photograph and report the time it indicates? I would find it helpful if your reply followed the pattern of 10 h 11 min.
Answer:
2 h 48 min
